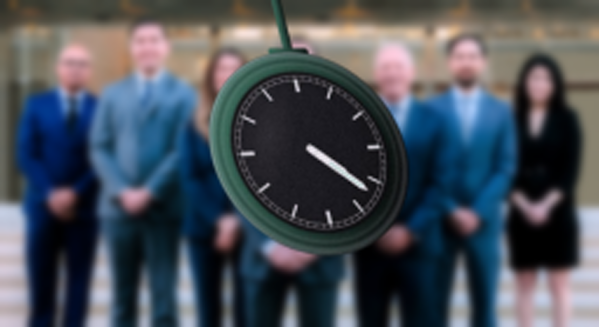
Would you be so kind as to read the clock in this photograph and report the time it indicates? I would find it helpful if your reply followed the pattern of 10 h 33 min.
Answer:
4 h 22 min
